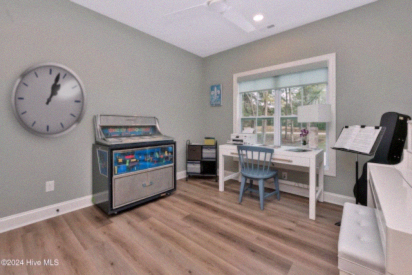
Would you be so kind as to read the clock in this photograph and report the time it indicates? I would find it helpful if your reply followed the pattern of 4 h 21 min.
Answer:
1 h 03 min
